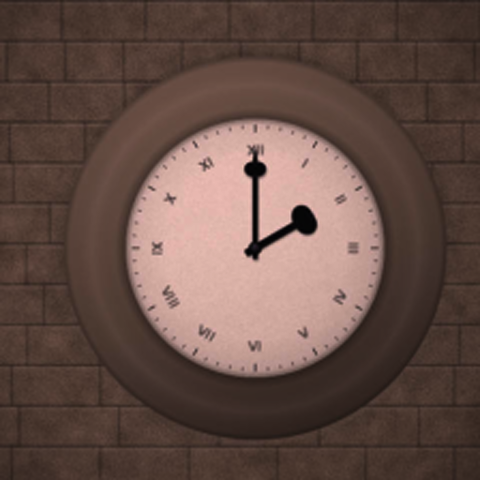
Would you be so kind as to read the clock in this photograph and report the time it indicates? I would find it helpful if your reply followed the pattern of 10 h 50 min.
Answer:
2 h 00 min
